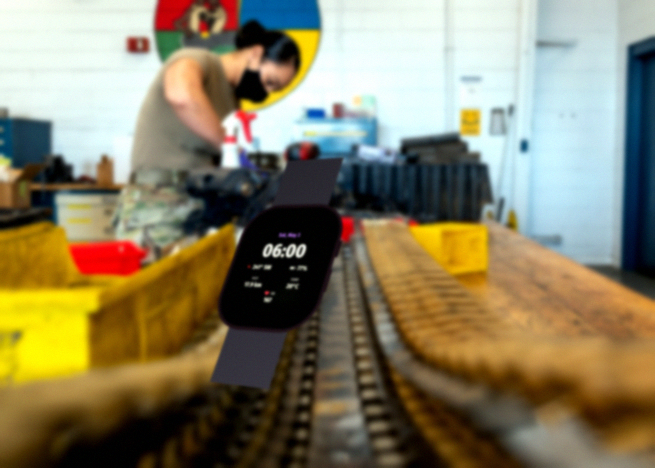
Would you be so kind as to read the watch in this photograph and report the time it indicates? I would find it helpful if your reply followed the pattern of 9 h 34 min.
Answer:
6 h 00 min
